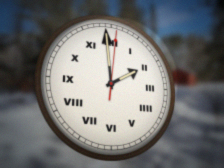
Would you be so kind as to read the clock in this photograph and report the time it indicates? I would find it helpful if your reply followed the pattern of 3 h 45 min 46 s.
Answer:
1 h 59 min 01 s
